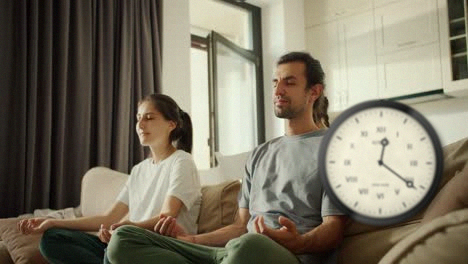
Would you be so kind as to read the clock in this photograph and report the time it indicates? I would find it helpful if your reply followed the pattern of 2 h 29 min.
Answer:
12 h 21 min
